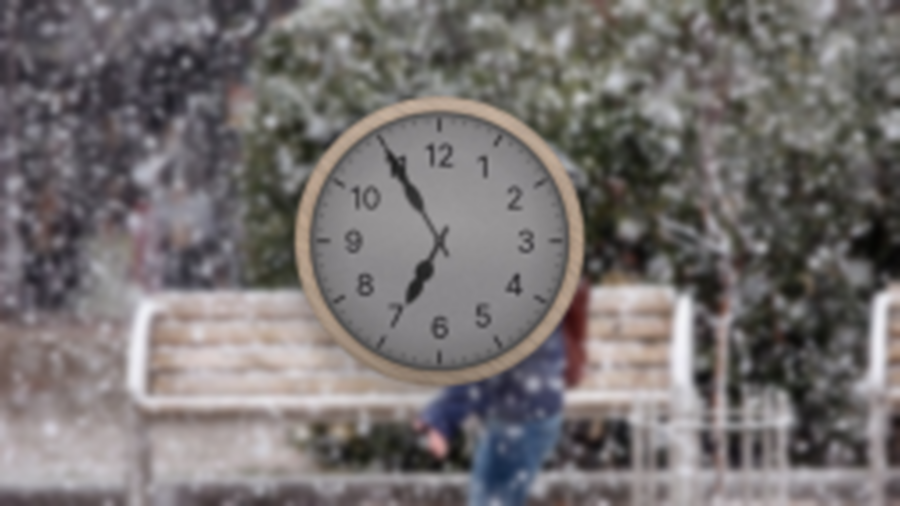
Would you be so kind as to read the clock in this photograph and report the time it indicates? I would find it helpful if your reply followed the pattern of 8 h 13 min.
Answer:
6 h 55 min
